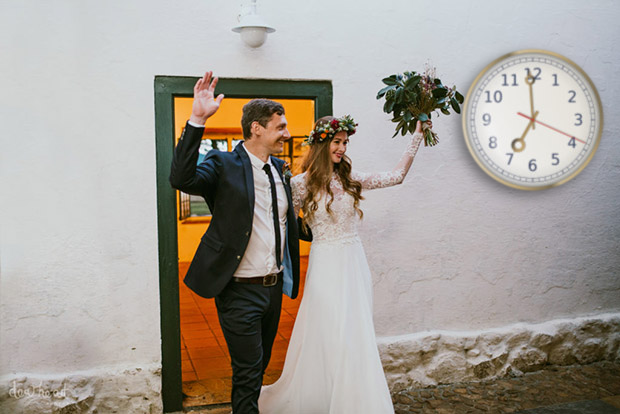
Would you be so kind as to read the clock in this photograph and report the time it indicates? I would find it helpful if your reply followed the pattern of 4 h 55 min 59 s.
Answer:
6 h 59 min 19 s
